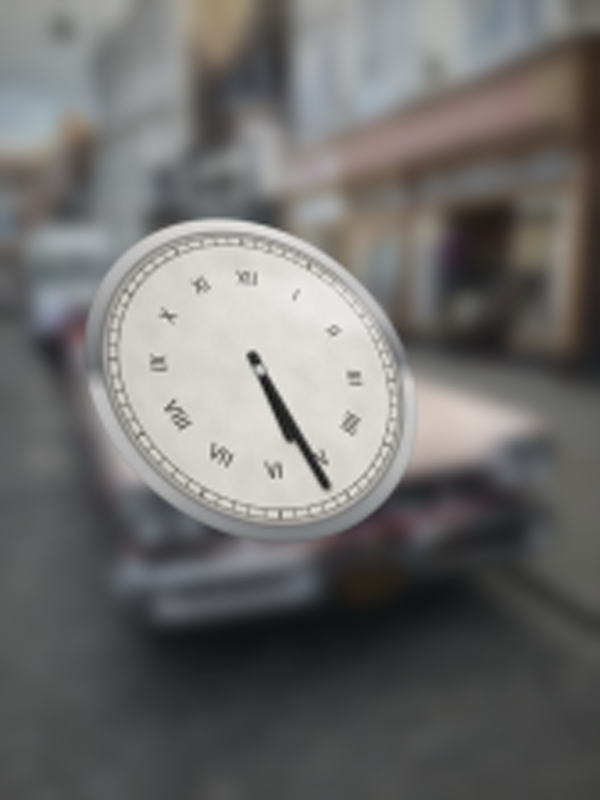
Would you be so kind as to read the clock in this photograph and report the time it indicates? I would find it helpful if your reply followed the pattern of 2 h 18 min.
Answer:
5 h 26 min
